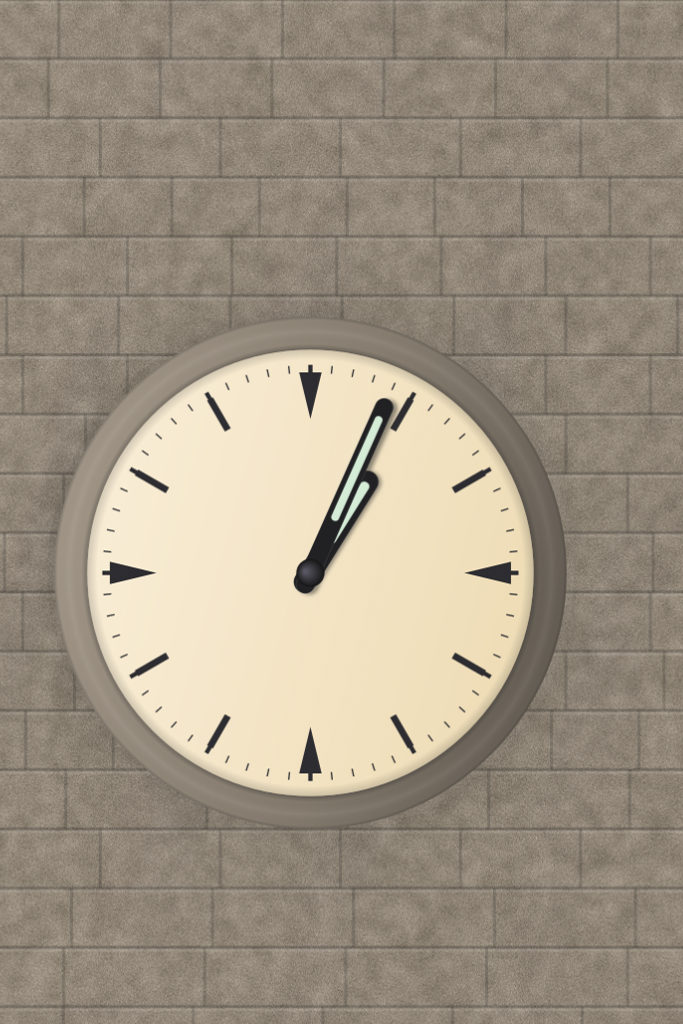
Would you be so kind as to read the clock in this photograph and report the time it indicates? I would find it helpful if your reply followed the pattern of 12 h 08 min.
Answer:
1 h 04 min
